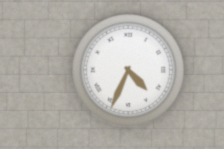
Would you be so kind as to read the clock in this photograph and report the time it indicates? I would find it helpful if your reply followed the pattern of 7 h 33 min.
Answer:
4 h 34 min
